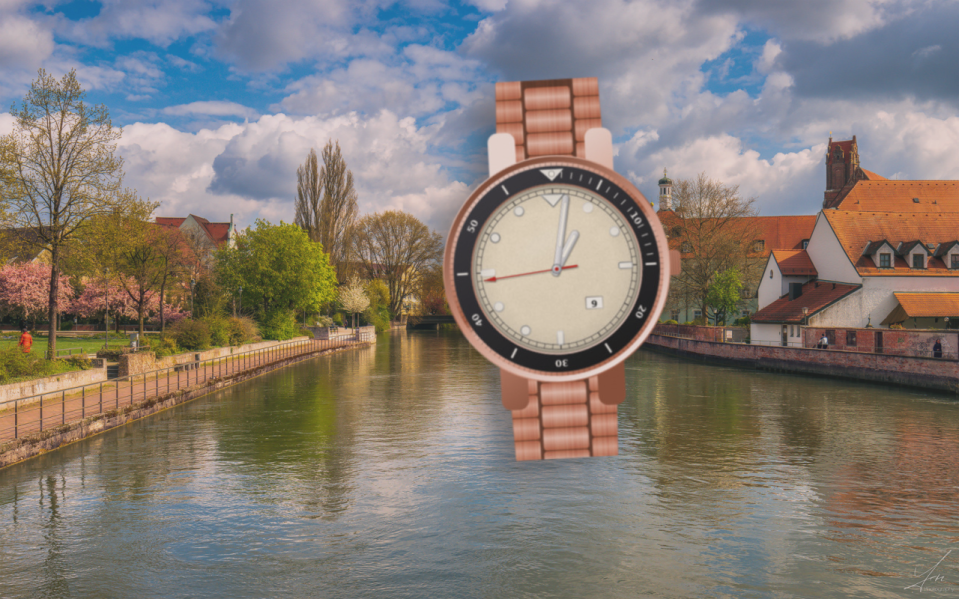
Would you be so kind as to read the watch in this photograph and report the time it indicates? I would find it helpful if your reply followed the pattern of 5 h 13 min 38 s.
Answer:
1 h 01 min 44 s
